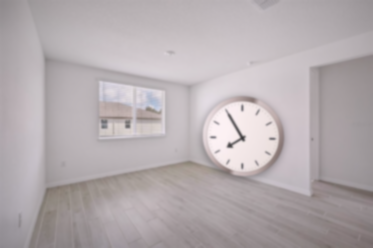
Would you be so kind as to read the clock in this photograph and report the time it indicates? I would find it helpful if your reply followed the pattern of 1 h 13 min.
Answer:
7 h 55 min
